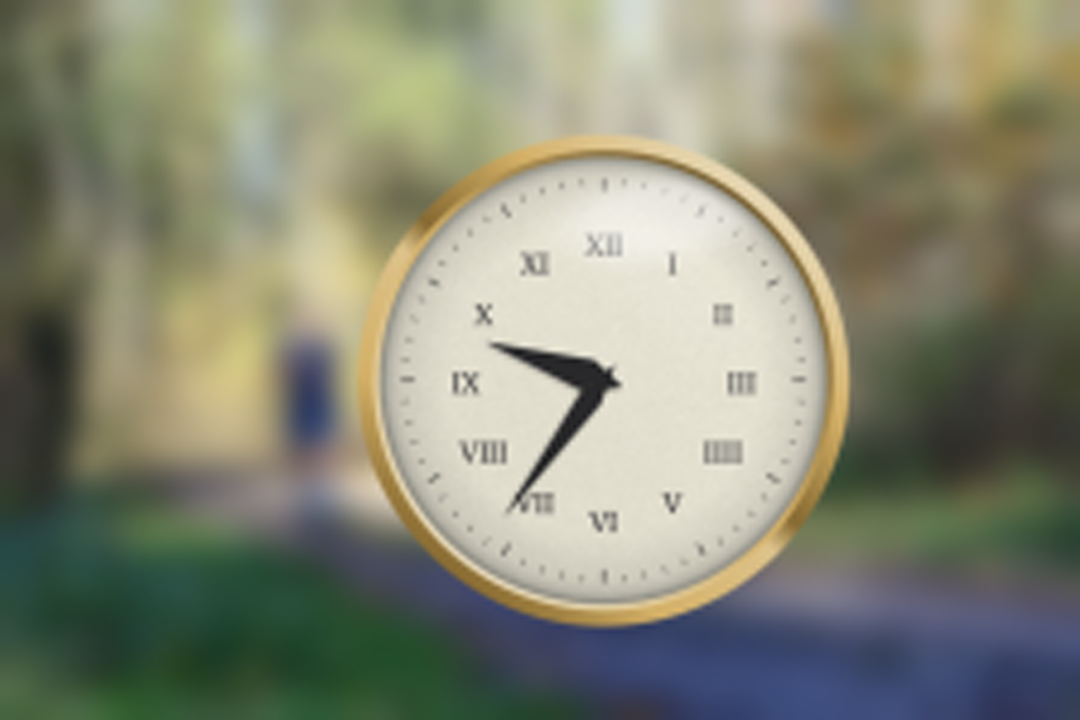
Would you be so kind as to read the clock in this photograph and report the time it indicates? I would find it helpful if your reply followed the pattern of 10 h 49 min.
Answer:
9 h 36 min
